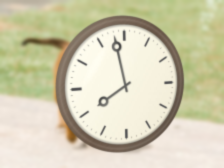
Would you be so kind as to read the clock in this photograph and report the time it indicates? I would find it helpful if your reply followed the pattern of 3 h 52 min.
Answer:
7 h 58 min
